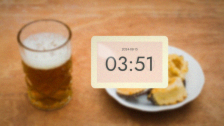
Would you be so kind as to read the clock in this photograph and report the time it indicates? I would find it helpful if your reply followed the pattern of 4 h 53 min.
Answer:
3 h 51 min
